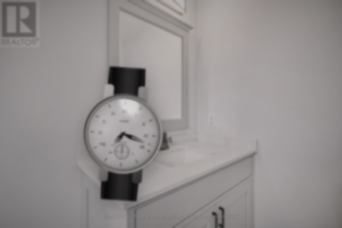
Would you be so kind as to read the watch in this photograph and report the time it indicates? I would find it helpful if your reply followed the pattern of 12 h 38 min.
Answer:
7 h 18 min
